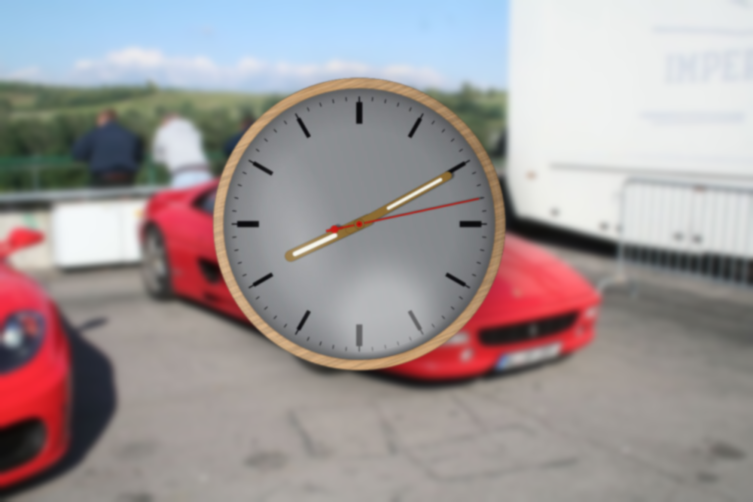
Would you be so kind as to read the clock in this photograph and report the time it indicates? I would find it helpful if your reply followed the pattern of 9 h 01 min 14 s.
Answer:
8 h 10 min 13 s
